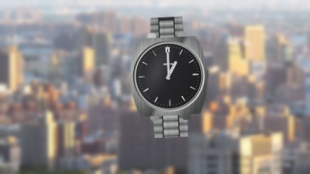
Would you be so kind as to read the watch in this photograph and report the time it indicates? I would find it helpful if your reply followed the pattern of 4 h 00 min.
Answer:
1 h 00 min
